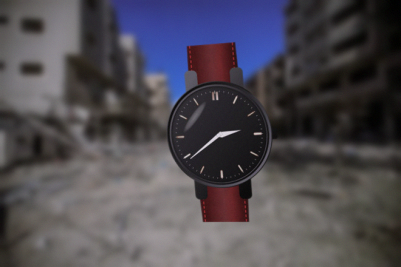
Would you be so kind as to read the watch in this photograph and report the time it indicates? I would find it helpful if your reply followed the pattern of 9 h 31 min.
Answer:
2 h 39 min
